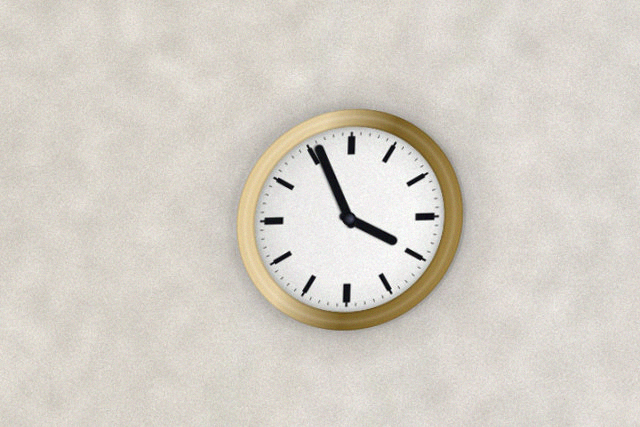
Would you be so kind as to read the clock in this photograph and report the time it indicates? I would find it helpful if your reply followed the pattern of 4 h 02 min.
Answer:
3 h 56 min
